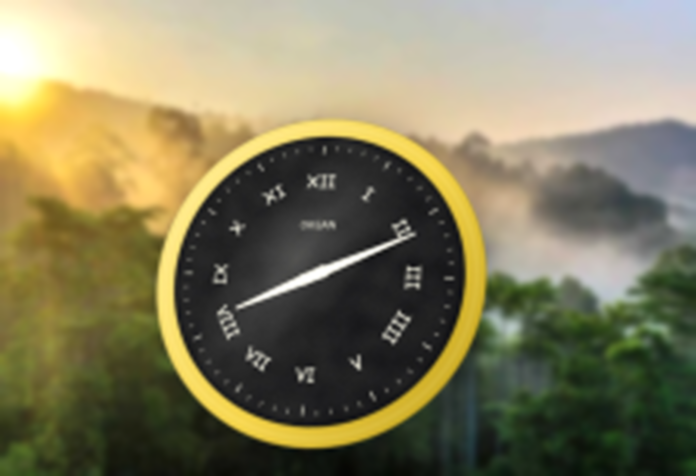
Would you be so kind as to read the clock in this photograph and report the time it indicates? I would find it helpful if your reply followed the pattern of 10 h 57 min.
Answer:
8 h 11 min
